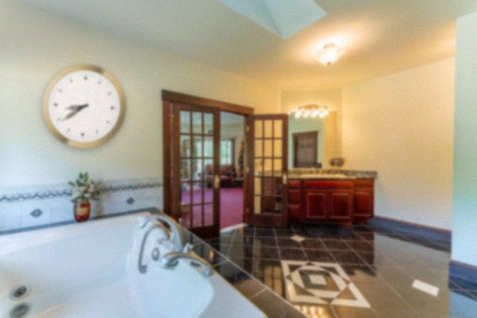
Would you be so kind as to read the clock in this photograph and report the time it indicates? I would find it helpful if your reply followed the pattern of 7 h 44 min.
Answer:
8 h 39 min
